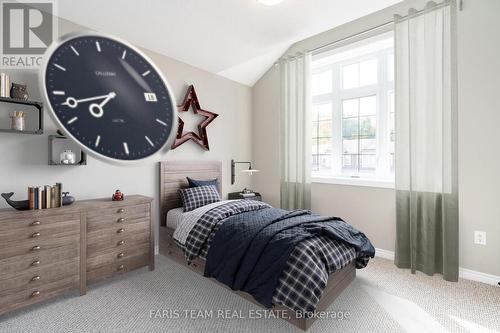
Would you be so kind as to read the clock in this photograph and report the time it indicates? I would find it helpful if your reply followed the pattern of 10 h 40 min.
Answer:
7 h 43 min
